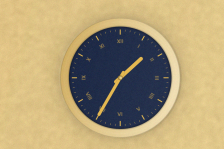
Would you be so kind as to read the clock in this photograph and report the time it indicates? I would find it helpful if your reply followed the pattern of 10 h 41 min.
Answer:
1 h 35 min
